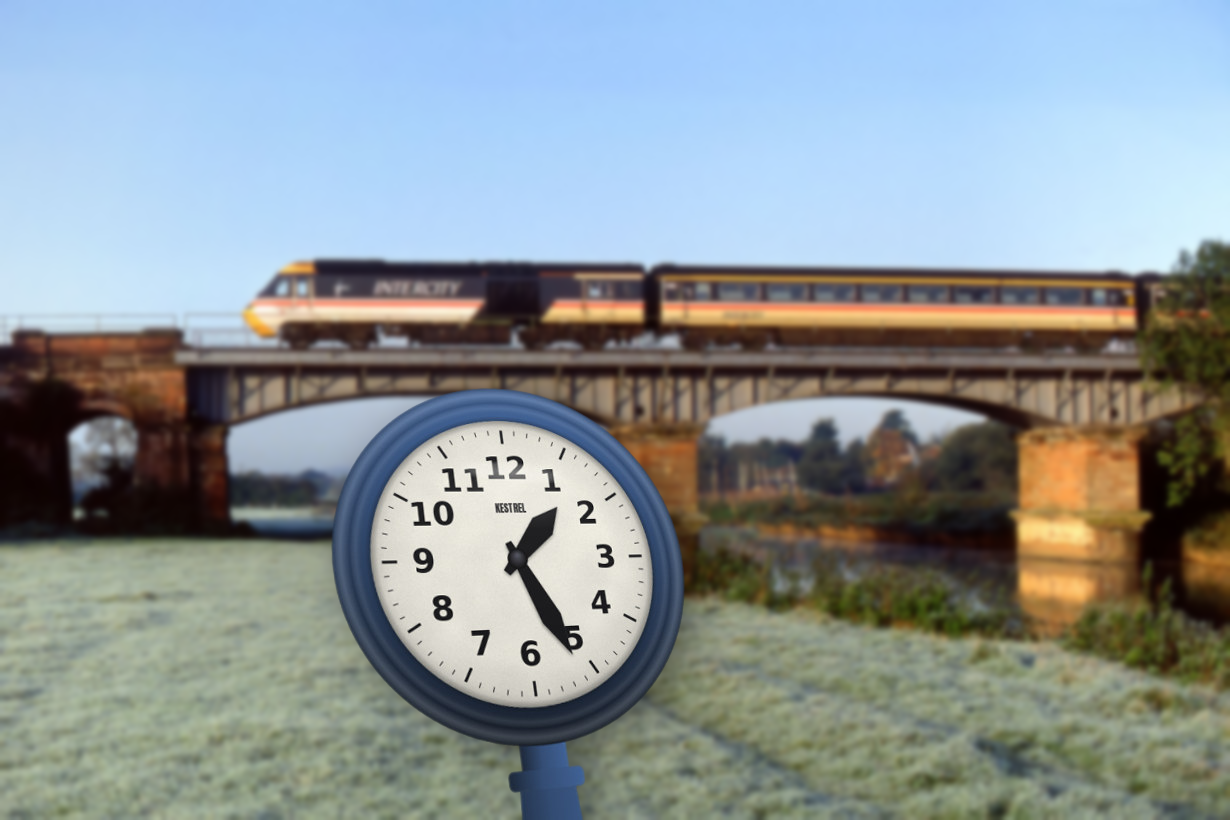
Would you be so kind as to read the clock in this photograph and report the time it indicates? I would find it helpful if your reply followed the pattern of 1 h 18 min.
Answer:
1 h 26 min
